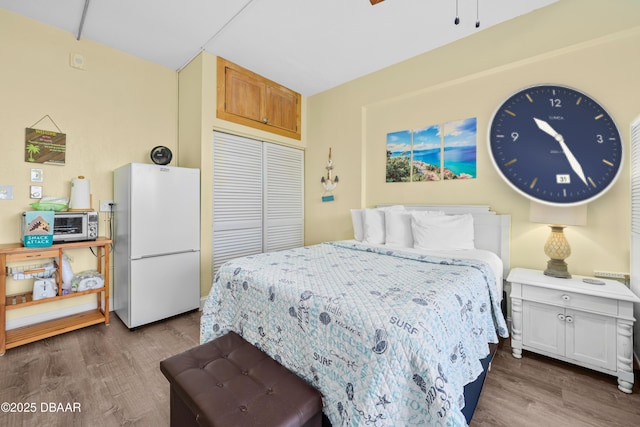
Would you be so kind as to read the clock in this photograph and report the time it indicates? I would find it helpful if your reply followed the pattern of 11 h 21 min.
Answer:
10 h 26 min
